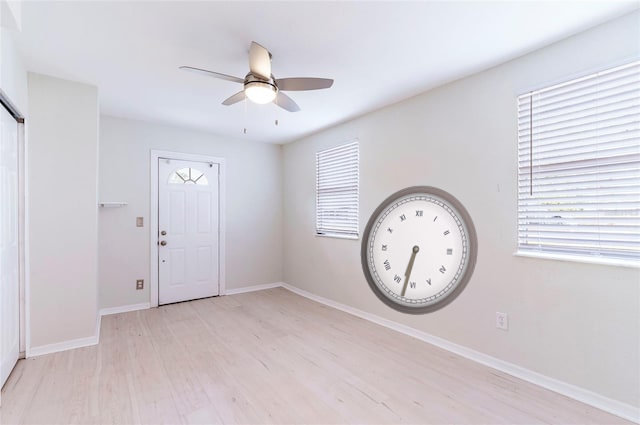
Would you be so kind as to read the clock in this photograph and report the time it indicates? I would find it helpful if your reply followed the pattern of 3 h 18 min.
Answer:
6 h 32 min
